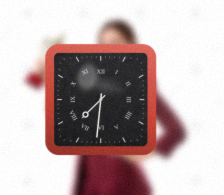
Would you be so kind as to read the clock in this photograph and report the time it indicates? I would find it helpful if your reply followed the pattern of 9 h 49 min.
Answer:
7 h 31 min
